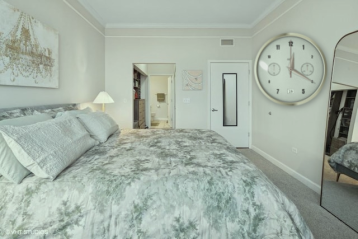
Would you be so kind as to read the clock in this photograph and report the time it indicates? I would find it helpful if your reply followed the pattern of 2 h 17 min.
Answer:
12 h 20 min
